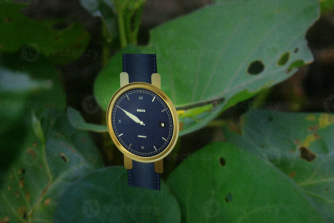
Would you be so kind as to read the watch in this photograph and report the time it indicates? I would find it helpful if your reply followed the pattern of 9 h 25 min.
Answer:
9 h 50 min
